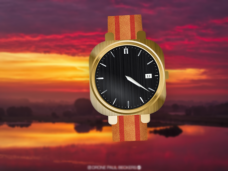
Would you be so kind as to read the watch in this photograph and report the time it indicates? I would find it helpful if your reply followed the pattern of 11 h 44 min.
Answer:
4 h 21 min
